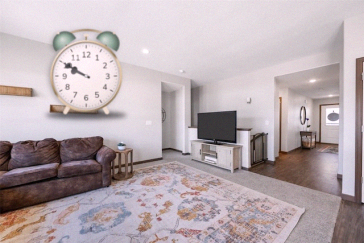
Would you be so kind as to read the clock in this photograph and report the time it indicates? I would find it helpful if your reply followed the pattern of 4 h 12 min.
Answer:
9 h 50 min
